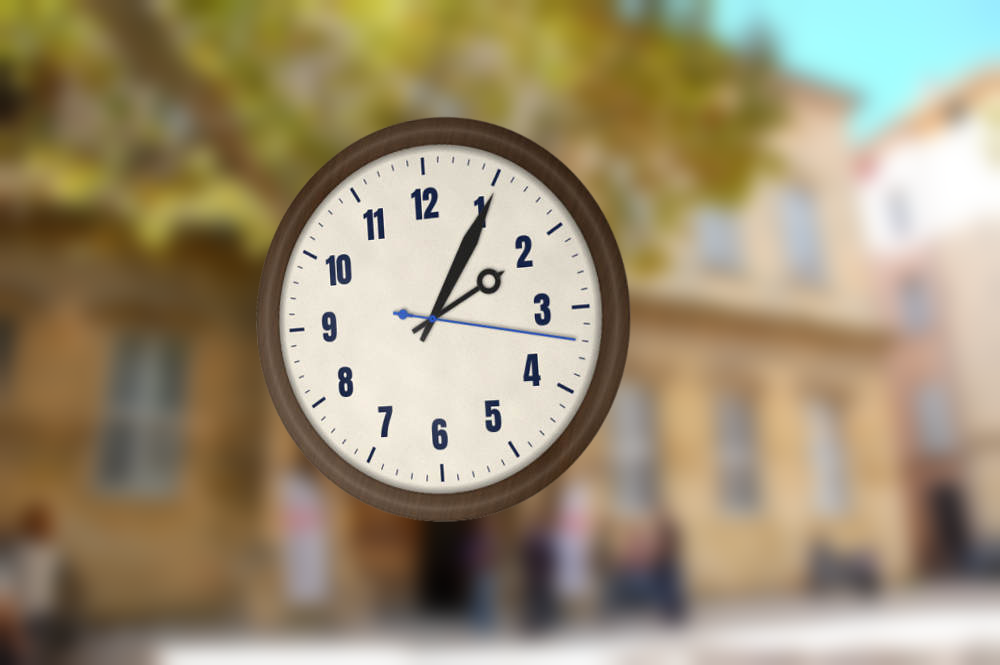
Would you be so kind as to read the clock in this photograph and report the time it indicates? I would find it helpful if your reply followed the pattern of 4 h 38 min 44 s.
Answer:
2 h 05 min 17 s
